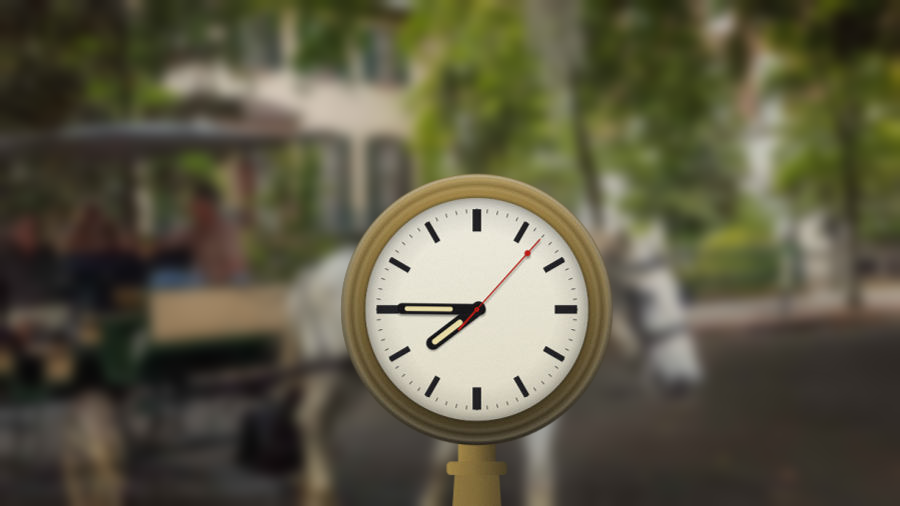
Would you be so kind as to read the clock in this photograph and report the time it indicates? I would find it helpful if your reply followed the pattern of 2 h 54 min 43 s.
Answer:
7 h 45 min 07 s
